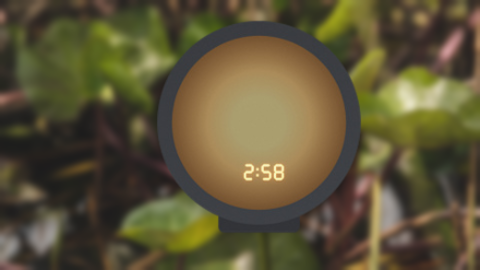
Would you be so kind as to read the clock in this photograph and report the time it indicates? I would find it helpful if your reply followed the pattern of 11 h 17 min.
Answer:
2 h 58 min
